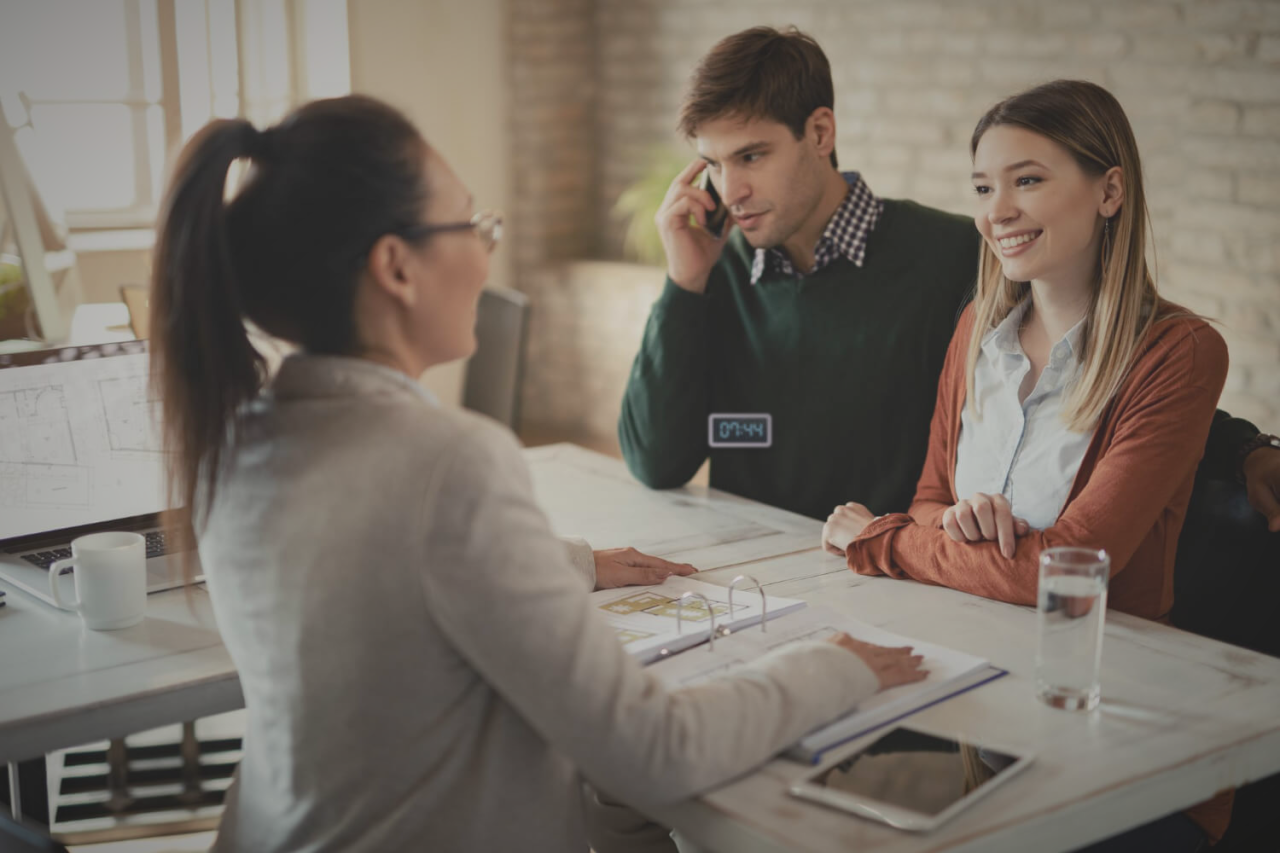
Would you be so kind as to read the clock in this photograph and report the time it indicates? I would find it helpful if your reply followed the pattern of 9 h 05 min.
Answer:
7 h 44 min
